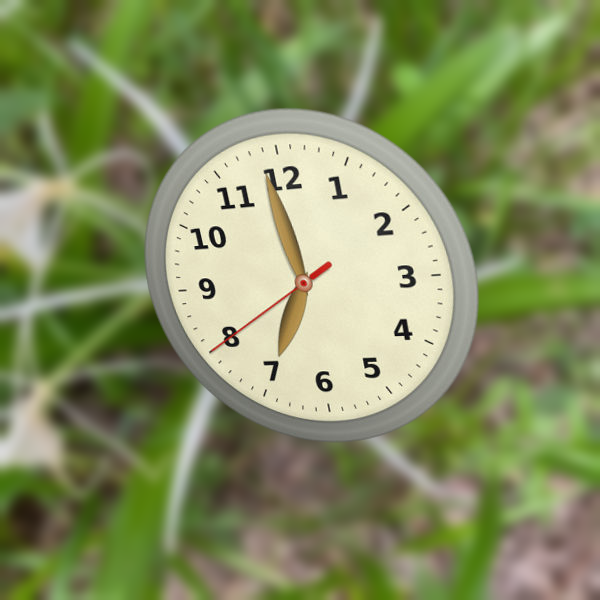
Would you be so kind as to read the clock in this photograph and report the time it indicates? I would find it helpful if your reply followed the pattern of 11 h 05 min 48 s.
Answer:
6 h 58 min 40 s
